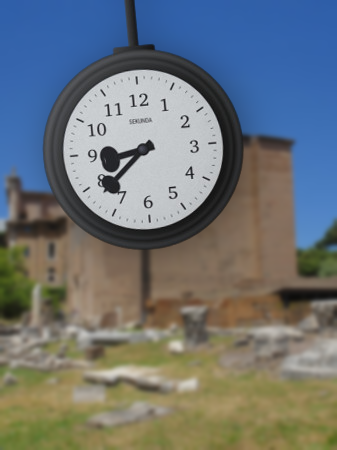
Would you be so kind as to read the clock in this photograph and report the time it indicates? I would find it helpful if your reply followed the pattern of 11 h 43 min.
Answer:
8 h 38 min
